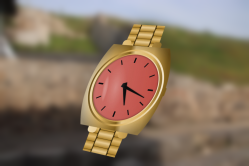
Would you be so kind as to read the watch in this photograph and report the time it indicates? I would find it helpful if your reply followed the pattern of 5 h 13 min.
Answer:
5 h 18 min
